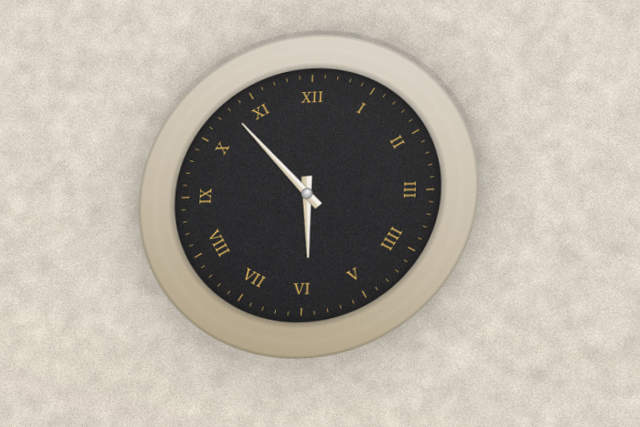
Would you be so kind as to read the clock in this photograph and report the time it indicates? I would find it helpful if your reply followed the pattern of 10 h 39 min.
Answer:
5 h 53 min
